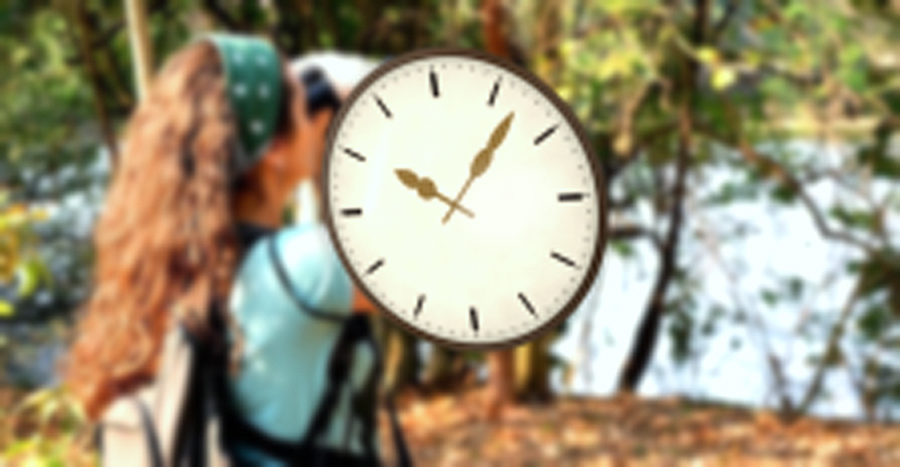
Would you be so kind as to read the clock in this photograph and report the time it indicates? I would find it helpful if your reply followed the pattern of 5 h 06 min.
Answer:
10 h 07 min
